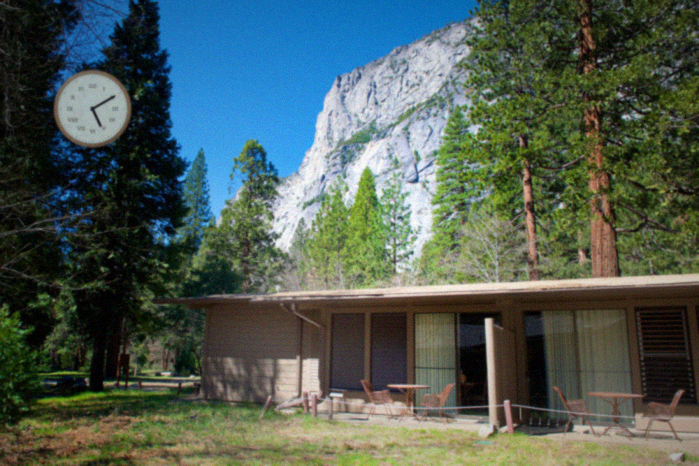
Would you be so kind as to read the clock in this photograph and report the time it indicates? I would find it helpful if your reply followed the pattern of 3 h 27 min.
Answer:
5 h 10 min
